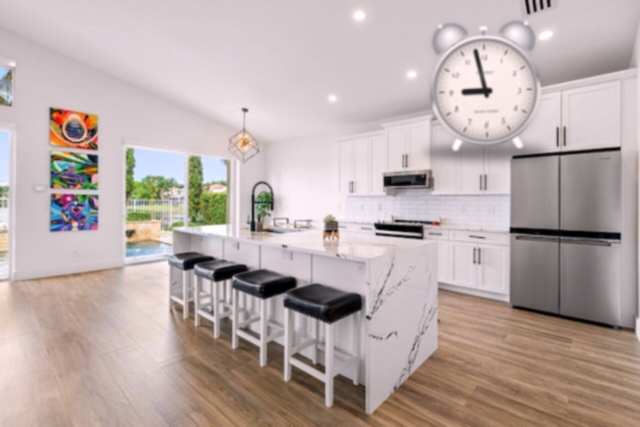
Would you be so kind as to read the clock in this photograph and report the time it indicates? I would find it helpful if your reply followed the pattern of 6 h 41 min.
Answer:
8 h 58 min
